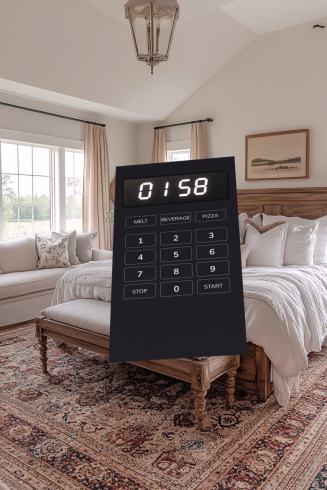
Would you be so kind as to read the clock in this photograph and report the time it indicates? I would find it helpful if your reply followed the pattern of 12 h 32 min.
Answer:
1 h 58 min
